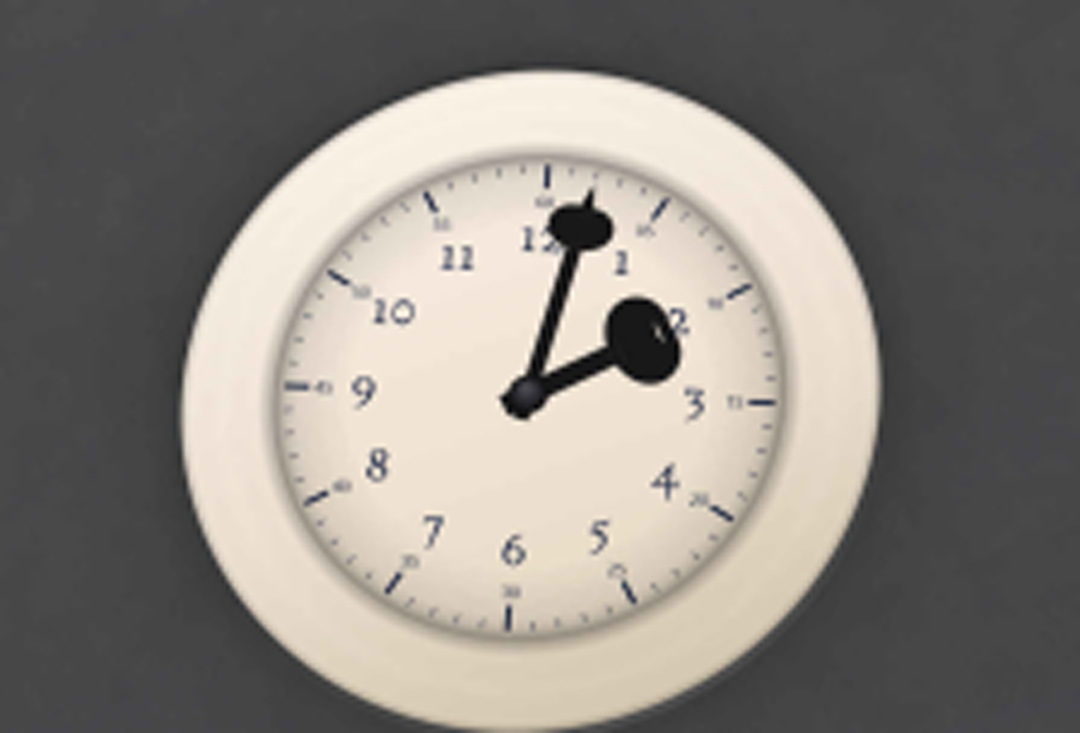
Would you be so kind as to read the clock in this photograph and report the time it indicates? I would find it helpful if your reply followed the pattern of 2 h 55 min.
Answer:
2 h 02 min
